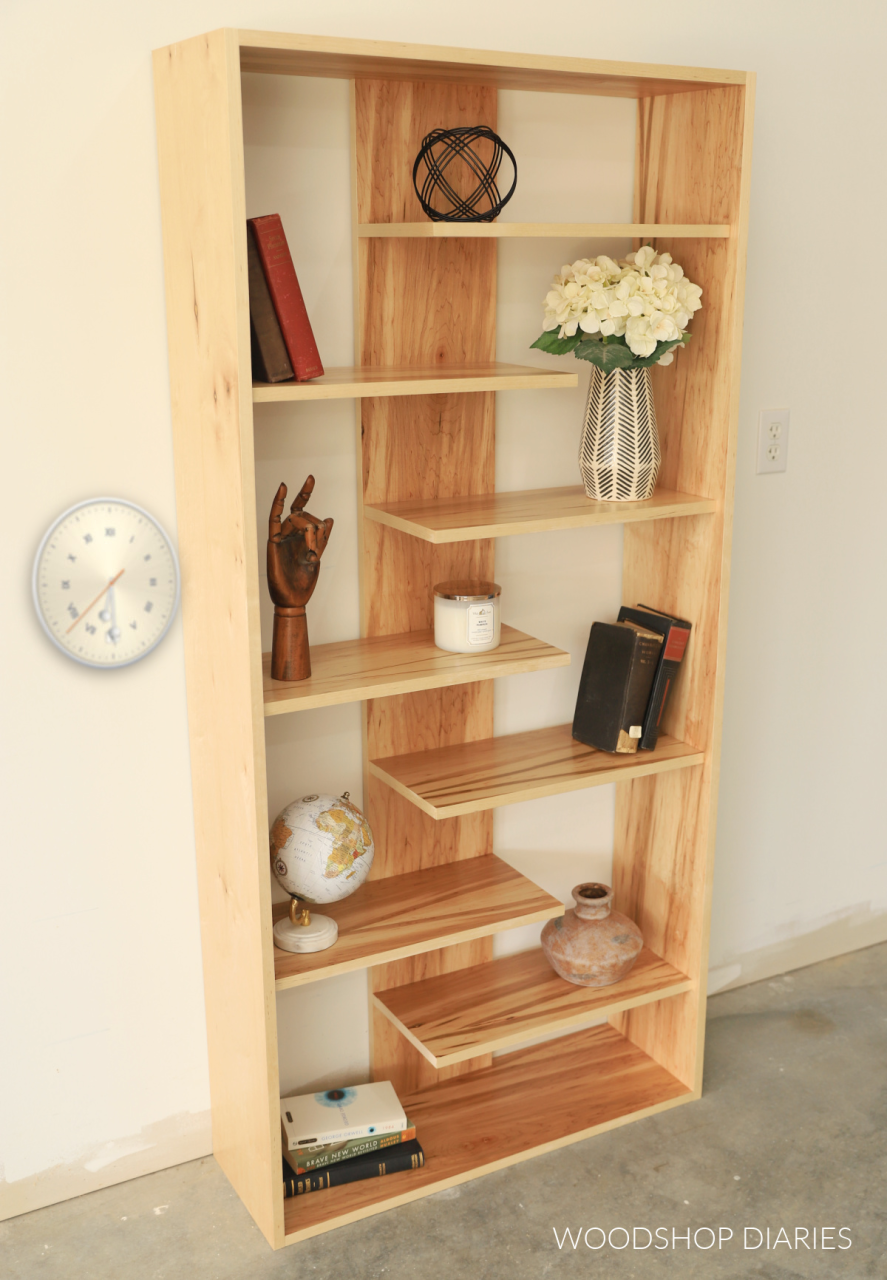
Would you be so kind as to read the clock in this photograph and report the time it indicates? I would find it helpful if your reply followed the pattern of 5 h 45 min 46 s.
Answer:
6 h 29 min 38 s
